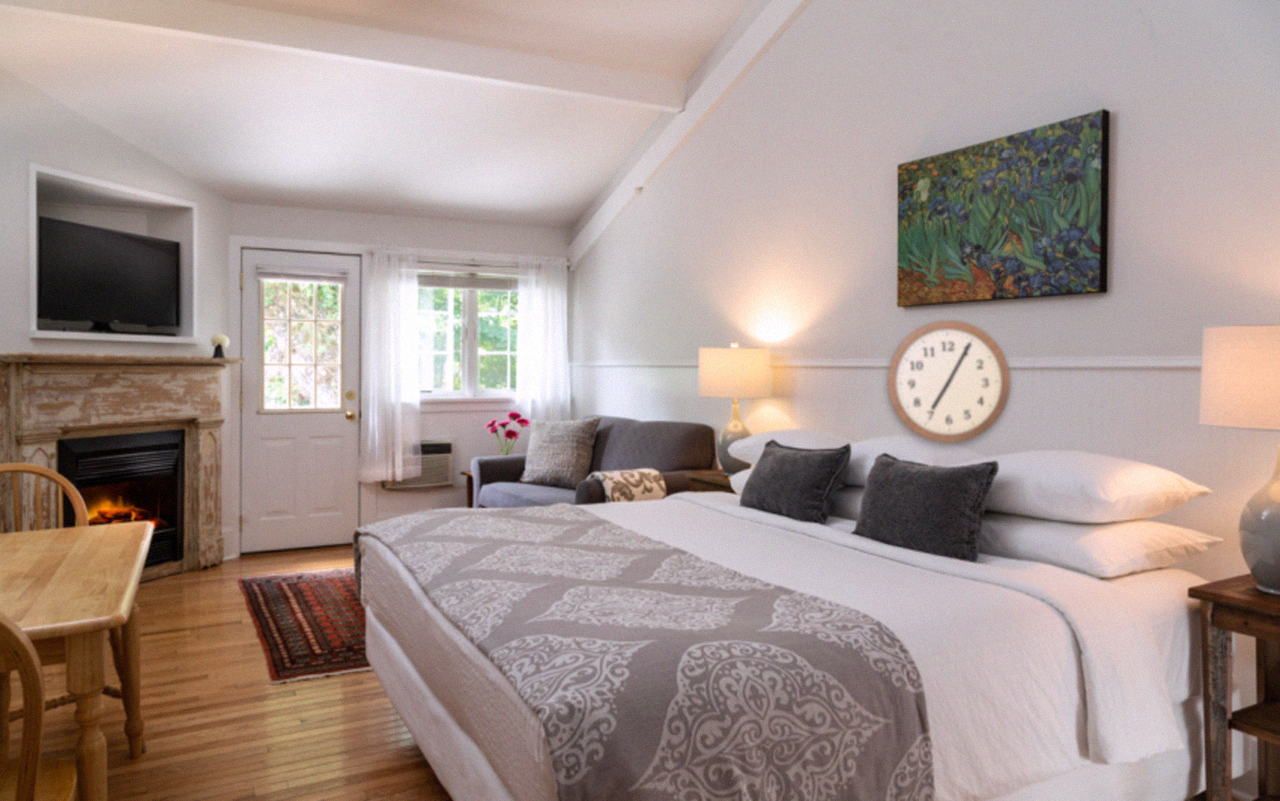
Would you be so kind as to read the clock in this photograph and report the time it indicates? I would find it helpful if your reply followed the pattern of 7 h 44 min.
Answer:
7 h 05 min
